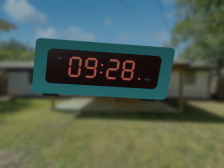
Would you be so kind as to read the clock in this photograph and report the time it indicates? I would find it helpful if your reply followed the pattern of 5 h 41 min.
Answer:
9 h 28 min
